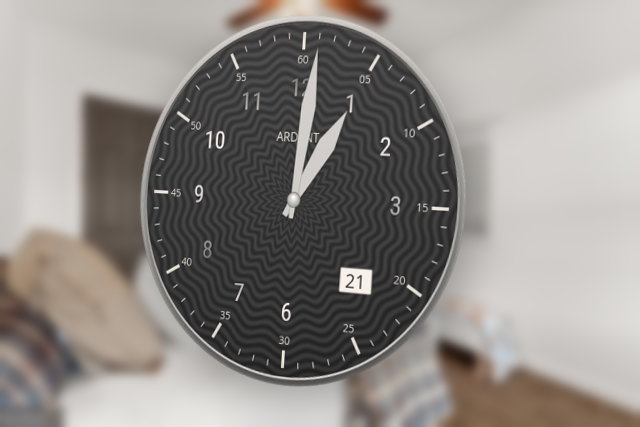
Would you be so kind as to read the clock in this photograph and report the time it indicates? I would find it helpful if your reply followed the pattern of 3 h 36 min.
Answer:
1 h 01 min
